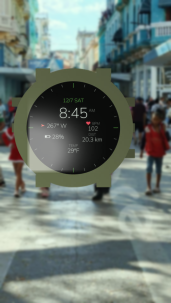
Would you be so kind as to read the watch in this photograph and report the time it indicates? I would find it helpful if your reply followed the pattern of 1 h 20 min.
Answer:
8 h 45 min
